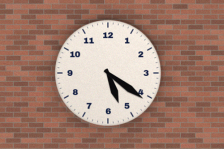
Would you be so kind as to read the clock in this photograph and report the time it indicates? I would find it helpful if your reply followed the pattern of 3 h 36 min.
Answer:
5 h 21 min
